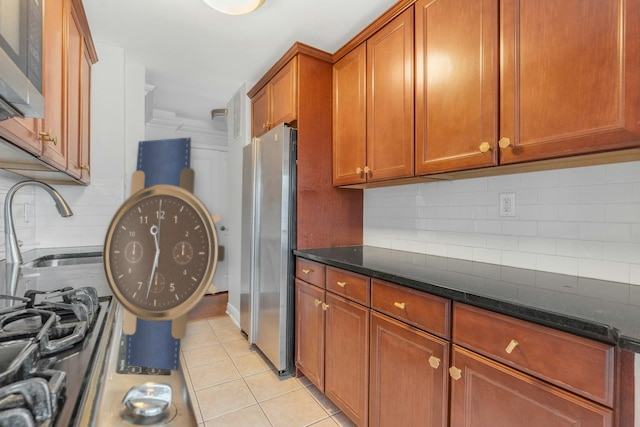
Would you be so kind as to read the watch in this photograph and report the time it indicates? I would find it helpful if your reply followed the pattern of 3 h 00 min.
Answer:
11 h 32 min
